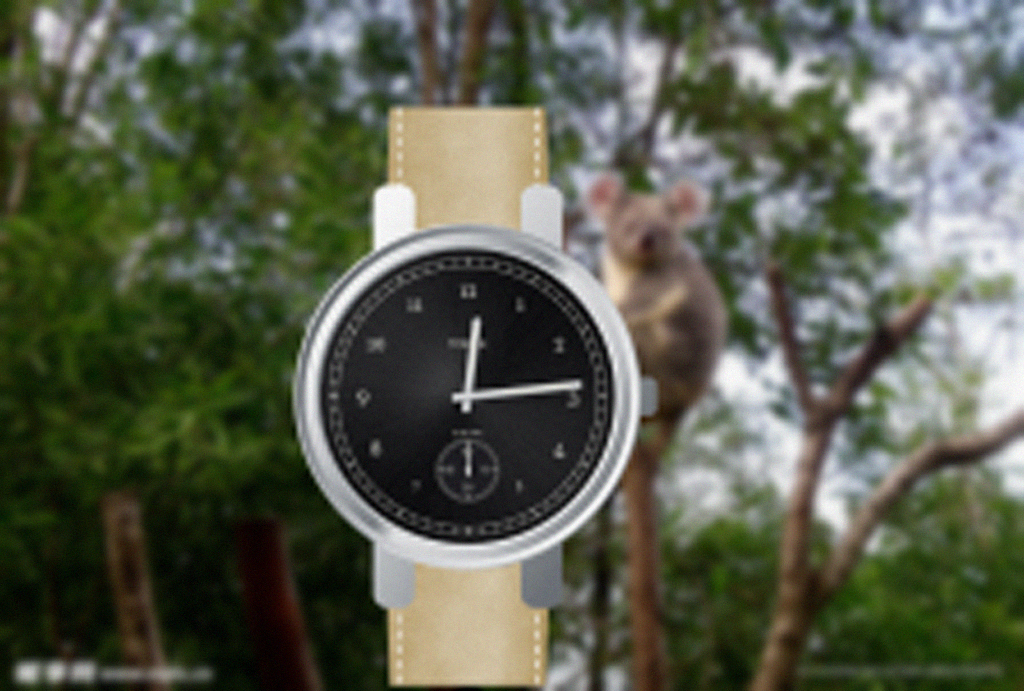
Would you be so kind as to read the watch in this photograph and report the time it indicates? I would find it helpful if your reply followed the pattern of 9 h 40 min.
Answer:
12 h 14 min
